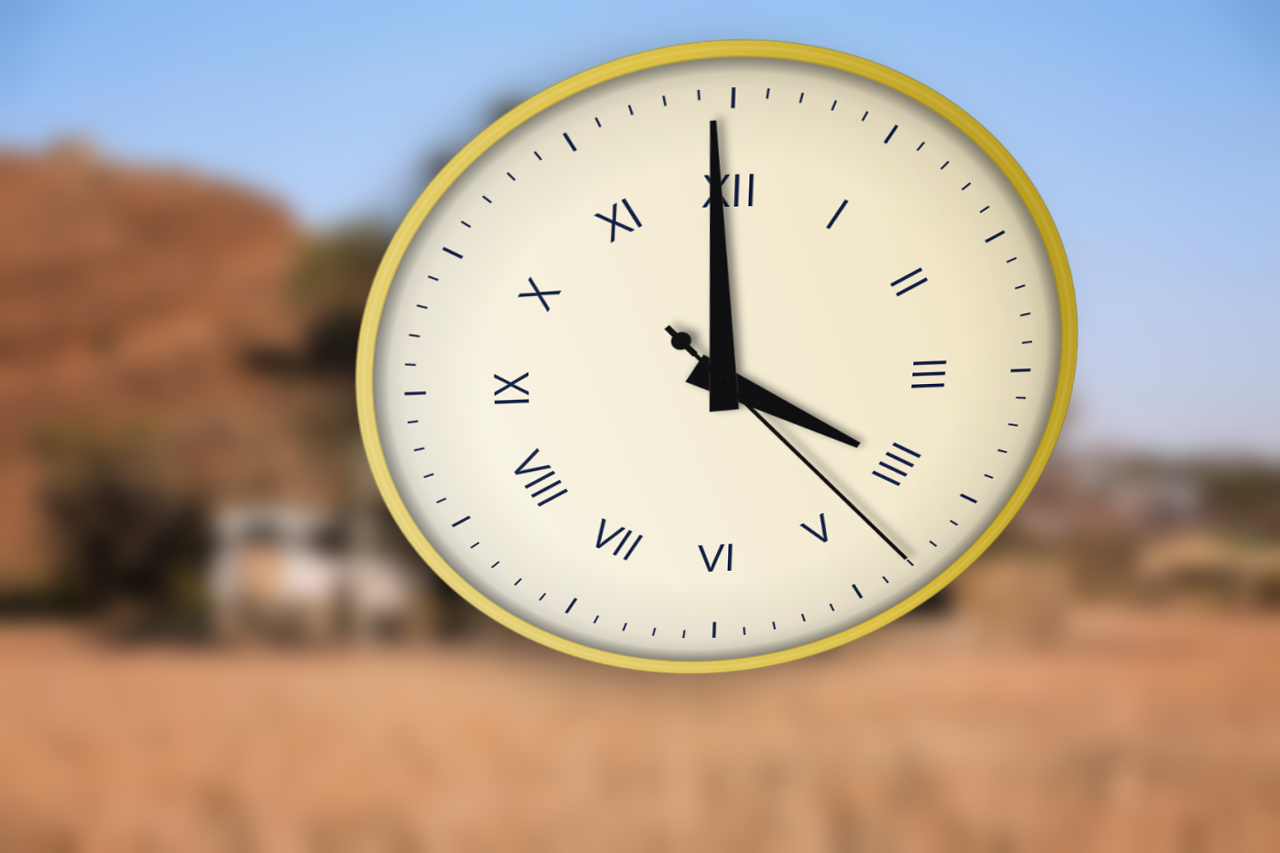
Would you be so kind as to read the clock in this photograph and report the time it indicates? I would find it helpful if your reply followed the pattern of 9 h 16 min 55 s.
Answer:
3 h 59 min 23 s
